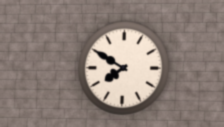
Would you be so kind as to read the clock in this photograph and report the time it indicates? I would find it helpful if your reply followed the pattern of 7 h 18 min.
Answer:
7 h 50 min
